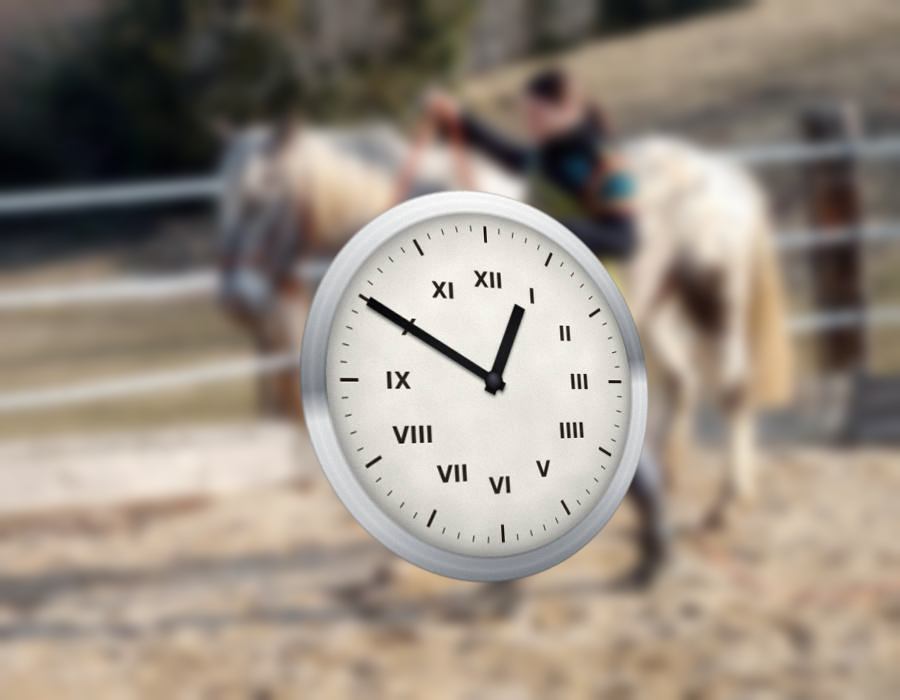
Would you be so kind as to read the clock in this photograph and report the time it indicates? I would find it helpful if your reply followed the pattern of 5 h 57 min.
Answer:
12 h 50 min
